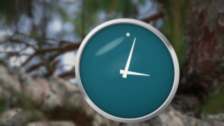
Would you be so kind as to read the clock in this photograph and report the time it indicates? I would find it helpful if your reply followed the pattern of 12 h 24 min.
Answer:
3 h 02 min
